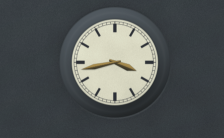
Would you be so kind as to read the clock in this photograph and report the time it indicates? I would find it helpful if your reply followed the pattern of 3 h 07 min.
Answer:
3 h 43 min
